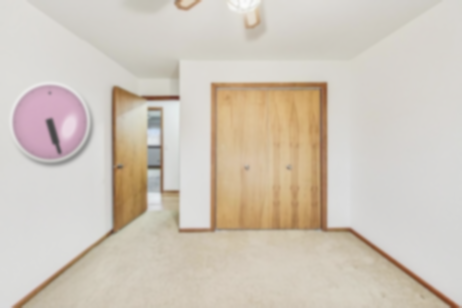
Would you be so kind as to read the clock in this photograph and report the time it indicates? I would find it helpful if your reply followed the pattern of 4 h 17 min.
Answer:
5 h 27 min
